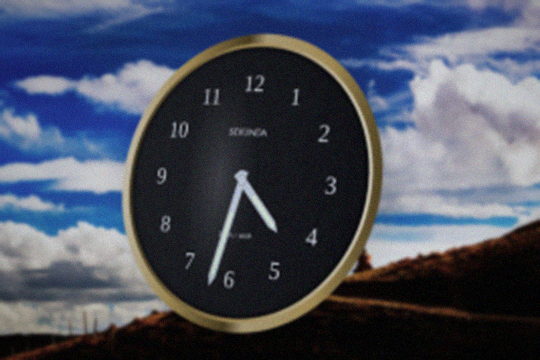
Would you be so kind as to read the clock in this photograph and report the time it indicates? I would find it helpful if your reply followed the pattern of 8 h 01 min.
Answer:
4 h 32 min
